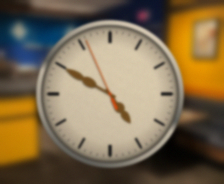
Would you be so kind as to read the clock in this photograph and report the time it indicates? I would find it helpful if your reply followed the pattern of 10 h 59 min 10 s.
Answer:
4 h 49 min 56 s
